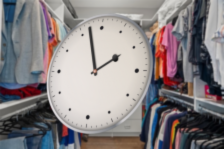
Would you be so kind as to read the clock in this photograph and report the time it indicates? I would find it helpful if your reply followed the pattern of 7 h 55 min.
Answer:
1 h 57 min
